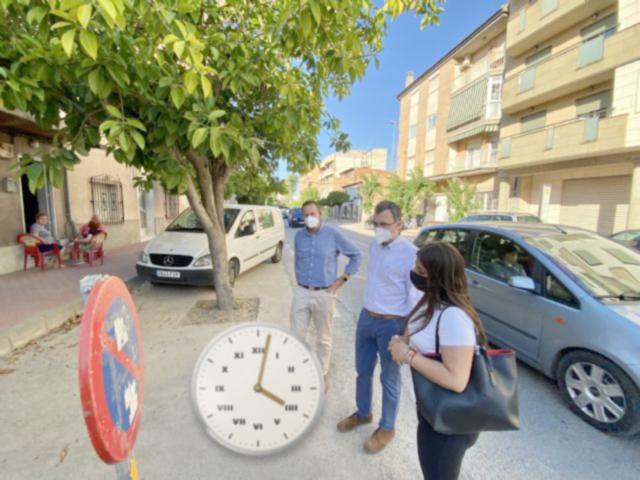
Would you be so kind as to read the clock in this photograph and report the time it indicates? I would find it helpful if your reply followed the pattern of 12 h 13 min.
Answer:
4 h 02 min
